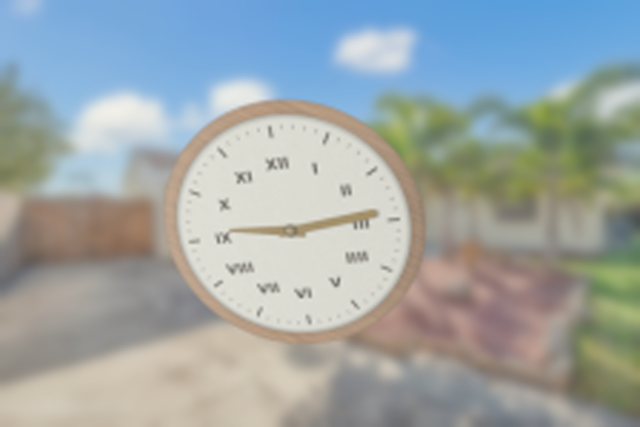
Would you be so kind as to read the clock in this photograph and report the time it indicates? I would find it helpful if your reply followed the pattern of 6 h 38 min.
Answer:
9 h 14 min
